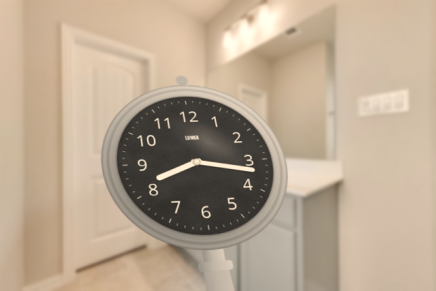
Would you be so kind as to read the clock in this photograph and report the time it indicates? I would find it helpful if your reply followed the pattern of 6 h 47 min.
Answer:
8 h 17 min
